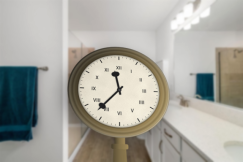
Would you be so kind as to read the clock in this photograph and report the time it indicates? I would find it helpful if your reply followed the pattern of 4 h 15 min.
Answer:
11 h 37 min
